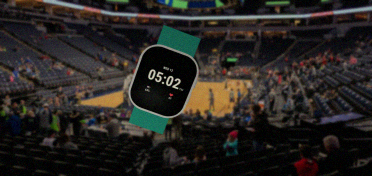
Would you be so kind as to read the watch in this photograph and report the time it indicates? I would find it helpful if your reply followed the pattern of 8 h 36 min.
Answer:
5 h 02 min
